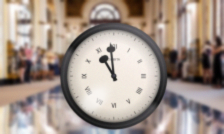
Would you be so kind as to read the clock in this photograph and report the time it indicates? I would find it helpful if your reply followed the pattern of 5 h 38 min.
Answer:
10 h 59 min
